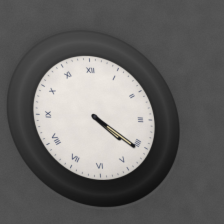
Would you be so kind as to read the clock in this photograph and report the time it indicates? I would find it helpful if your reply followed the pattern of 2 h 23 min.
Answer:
4 h 21 min
